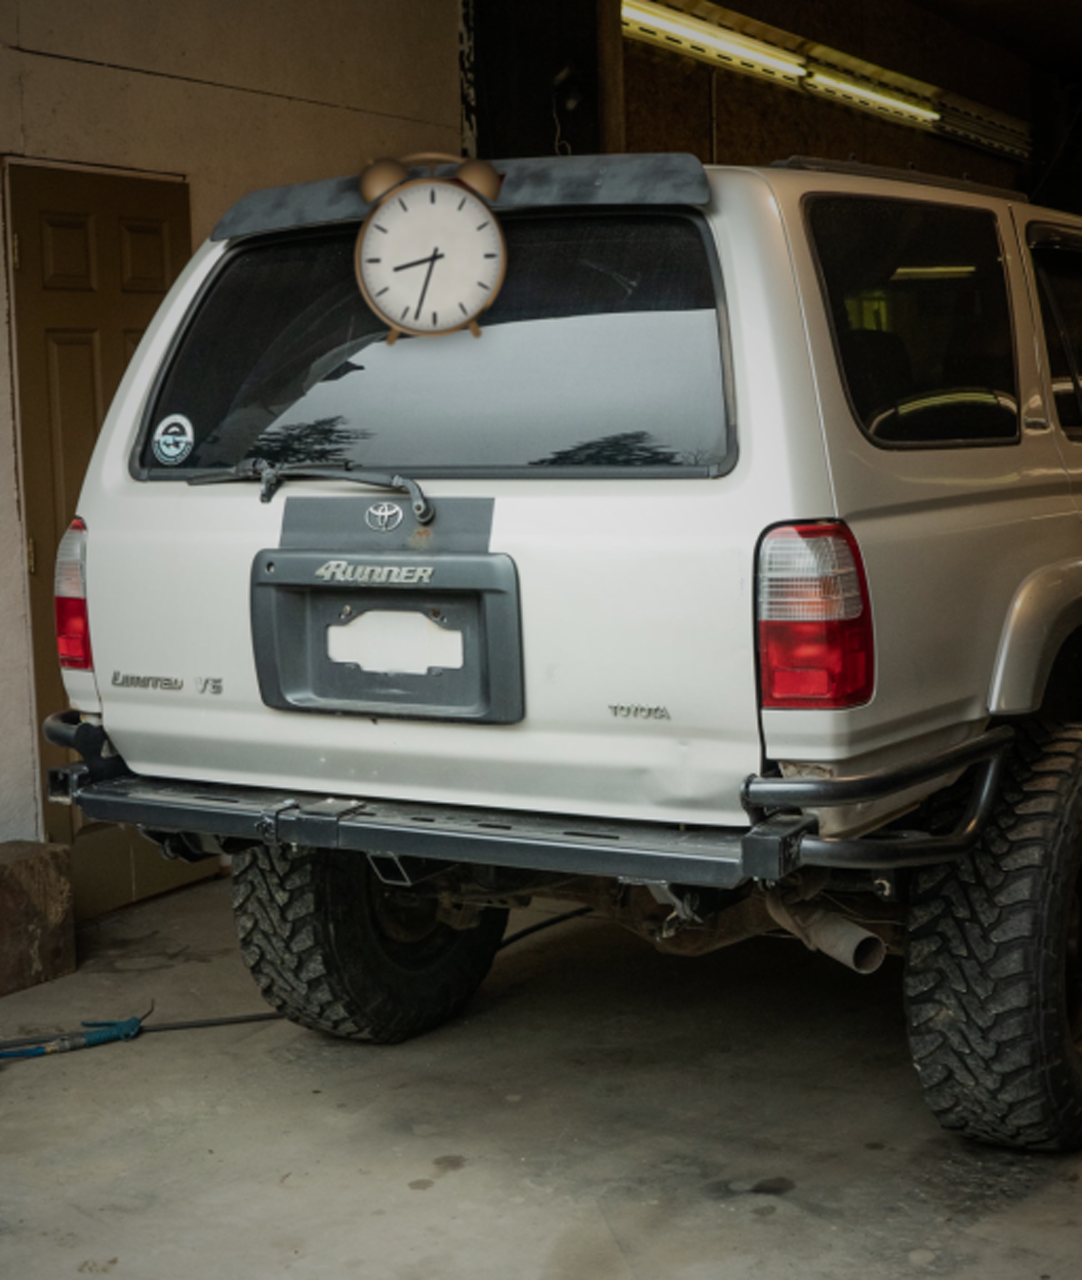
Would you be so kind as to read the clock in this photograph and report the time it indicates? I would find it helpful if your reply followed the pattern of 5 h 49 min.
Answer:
8 h 33 min
